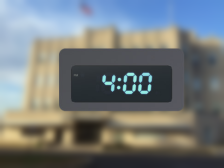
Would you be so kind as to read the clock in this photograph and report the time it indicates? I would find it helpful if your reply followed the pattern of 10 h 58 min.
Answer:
4 h 00 min
